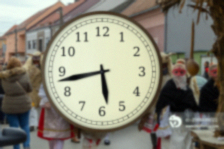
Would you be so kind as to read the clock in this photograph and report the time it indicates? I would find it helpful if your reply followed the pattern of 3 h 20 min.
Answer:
5 h 43 min
